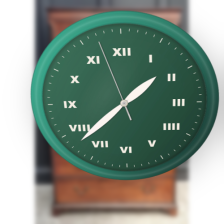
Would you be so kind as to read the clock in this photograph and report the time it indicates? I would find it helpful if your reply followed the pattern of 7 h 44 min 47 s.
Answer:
1 h 37 min 57 s
